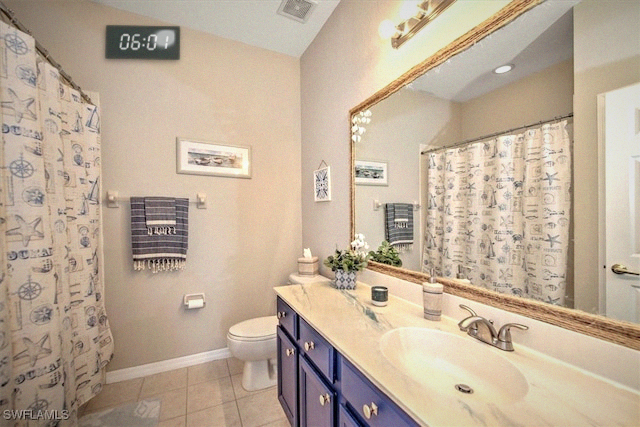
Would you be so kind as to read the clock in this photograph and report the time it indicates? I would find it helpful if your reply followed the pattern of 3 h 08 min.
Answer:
6 h 01 min
